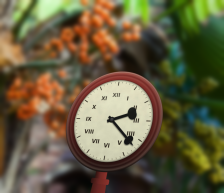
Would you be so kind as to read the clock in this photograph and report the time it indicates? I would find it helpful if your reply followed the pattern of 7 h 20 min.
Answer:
2 h 22 min
